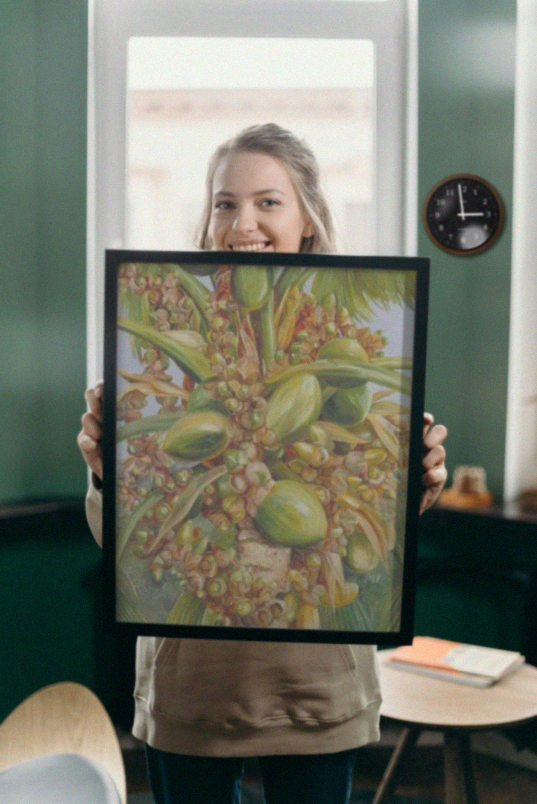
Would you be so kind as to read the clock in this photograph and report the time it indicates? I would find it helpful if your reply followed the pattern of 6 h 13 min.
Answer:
2 h 59 min
